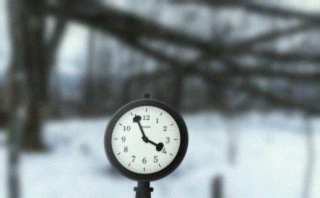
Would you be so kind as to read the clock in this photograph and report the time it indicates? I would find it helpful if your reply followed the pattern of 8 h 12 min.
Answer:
3 h 56 min
